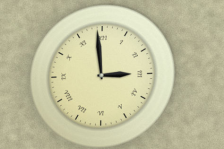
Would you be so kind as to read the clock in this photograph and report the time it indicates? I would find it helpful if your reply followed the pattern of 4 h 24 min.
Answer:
2 h 59 min
